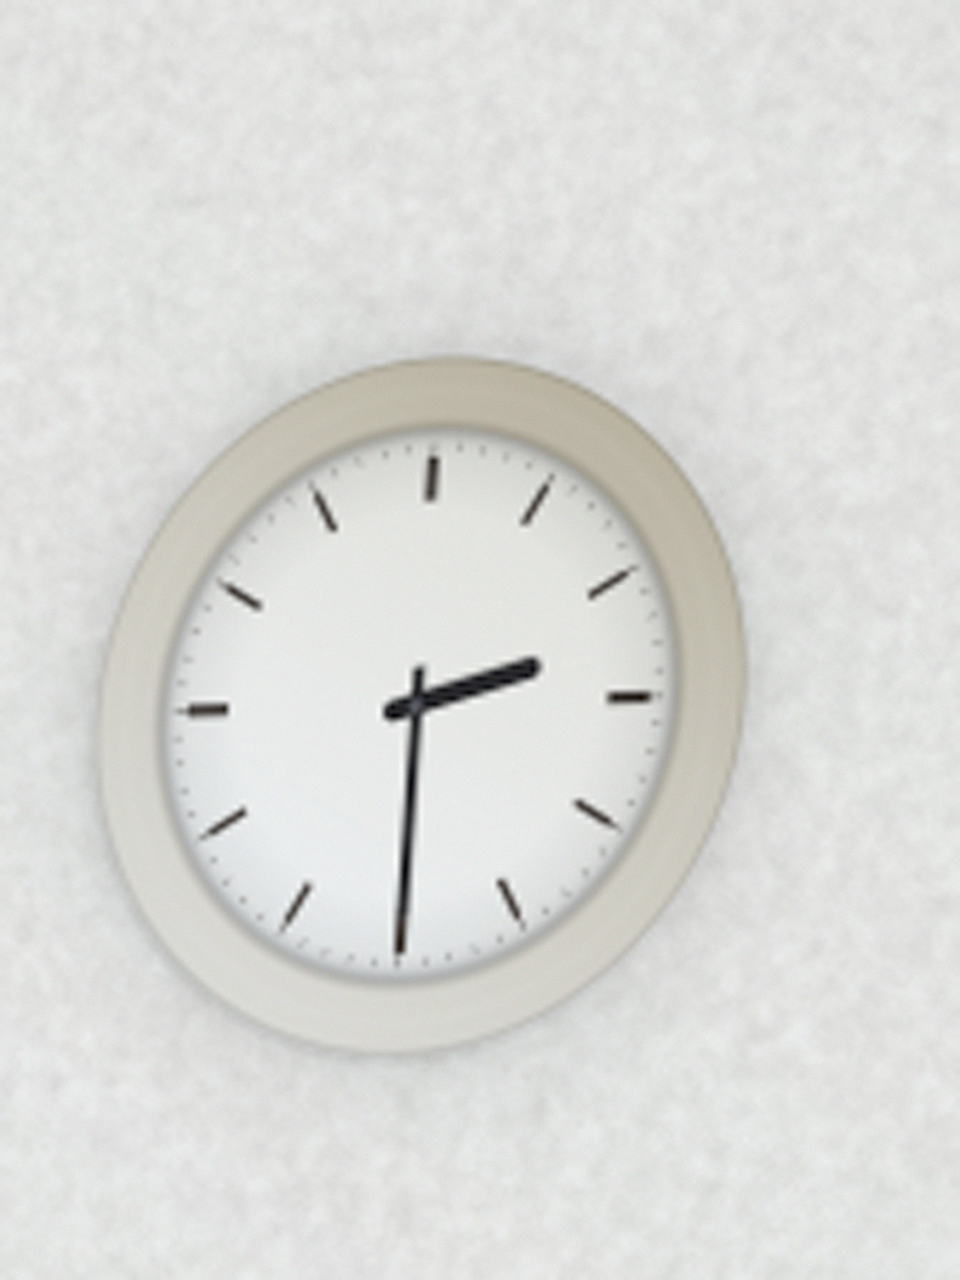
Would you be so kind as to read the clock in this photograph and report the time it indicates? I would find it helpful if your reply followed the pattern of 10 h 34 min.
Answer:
2 h 30 min
